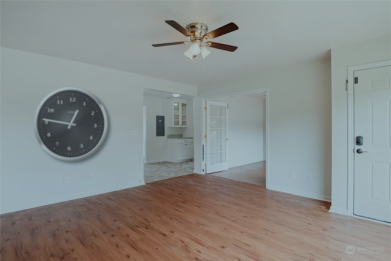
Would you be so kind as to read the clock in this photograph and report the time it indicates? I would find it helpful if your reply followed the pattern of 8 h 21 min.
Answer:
12 h 46 min
